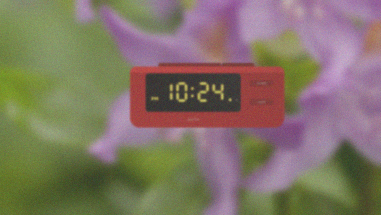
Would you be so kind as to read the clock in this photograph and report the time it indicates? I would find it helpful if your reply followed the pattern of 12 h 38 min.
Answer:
10 h 24 min
